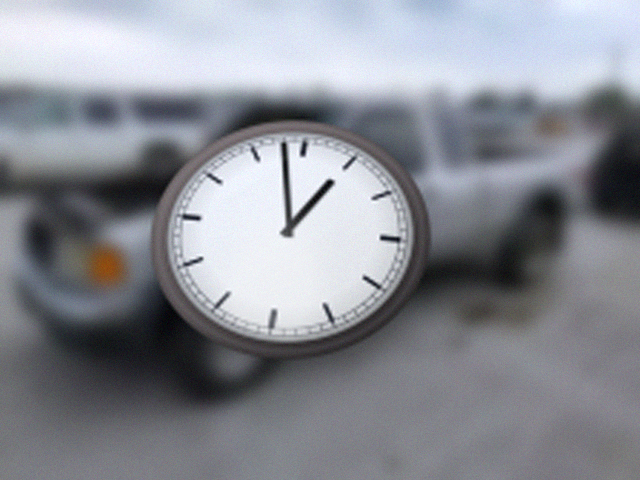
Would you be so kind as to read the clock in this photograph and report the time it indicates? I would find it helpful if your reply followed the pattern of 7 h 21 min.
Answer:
12 h 58 min
